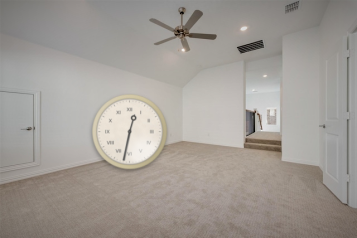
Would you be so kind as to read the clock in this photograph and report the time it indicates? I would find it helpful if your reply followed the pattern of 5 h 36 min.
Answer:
12 h 32 min
